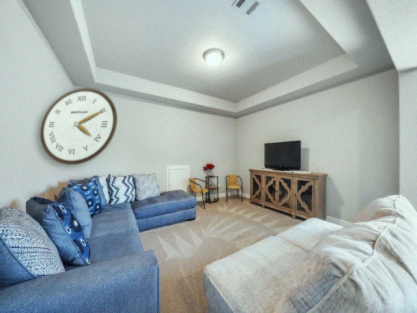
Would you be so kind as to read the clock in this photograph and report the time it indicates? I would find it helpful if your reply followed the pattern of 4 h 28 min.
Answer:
4 h 10 min
